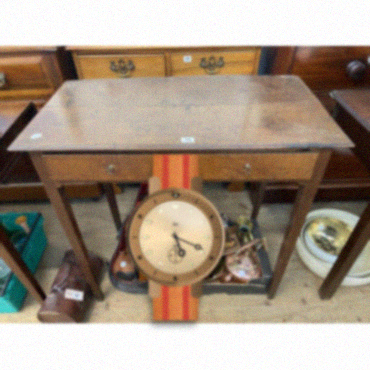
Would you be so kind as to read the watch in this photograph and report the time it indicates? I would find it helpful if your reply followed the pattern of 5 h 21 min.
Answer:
5 h 19 min
